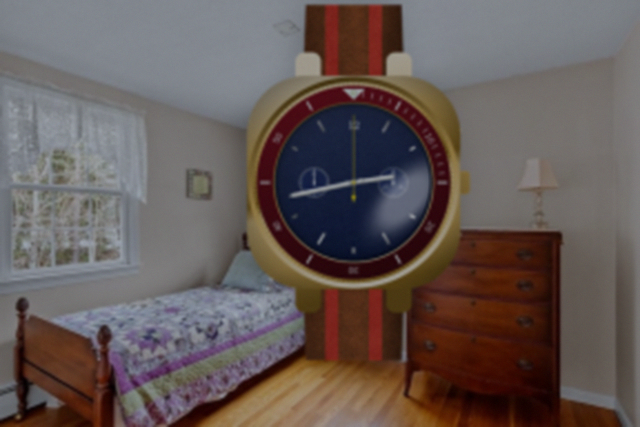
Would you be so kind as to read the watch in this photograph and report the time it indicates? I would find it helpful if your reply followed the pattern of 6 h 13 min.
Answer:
2 h 43 min
